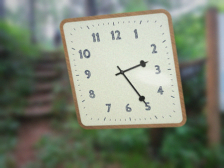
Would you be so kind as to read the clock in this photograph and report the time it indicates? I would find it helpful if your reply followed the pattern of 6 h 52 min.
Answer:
2 h 25 min
